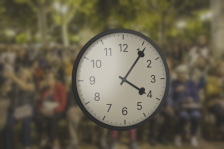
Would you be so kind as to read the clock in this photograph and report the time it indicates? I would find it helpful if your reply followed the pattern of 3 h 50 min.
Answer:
4 h 06 min
